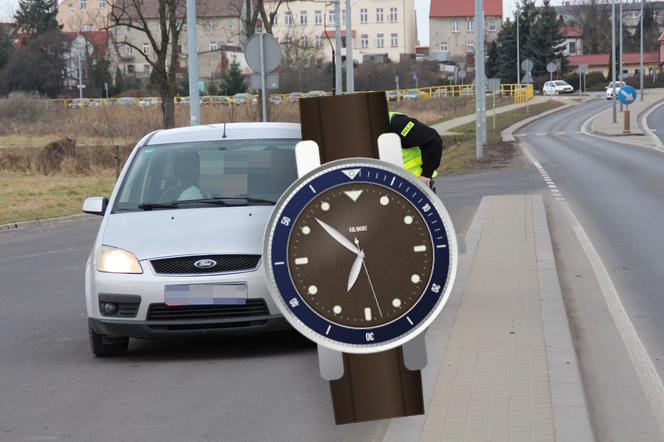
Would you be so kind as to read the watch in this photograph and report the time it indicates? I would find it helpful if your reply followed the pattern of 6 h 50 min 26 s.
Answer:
6 h 52 min 28 s
